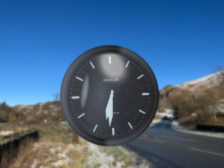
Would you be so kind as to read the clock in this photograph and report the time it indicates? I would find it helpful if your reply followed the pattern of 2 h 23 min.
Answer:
6 h 31 min
